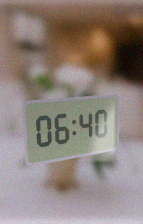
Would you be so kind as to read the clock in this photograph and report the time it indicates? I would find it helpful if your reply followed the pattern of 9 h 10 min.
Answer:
6 h 40 min
